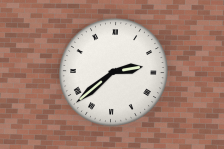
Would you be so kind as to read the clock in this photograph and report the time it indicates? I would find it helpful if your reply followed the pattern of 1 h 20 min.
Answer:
2 h 38 min
